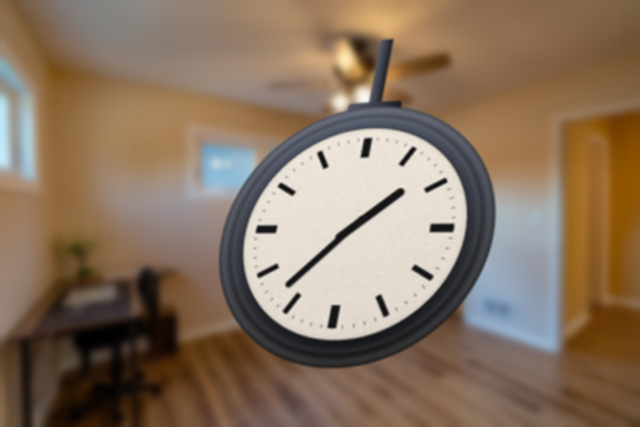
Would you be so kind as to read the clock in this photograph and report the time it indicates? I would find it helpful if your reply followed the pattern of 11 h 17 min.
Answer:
1 h 37 min
